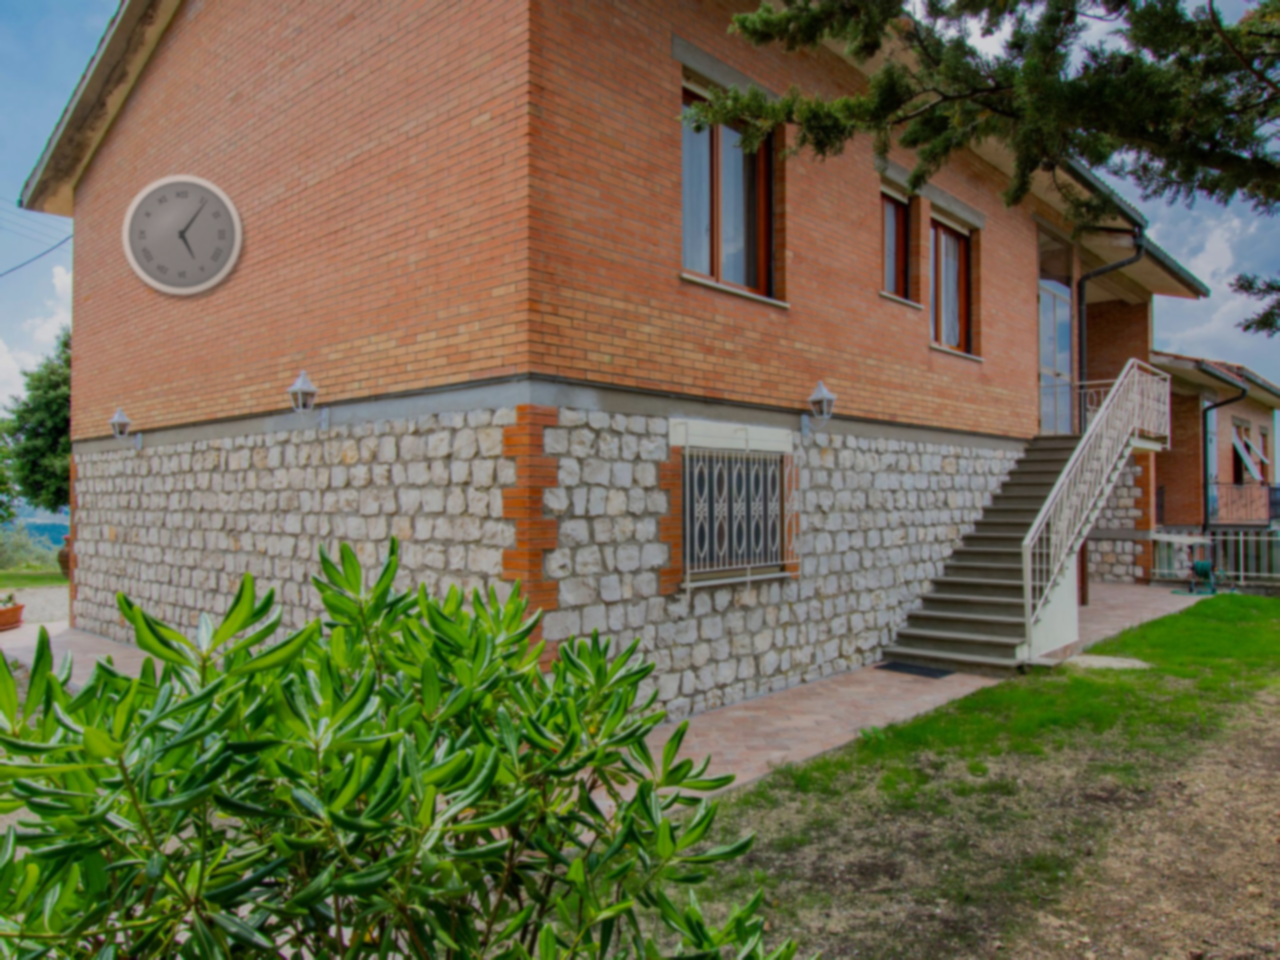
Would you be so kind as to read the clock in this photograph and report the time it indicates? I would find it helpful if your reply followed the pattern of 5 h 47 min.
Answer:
5 h 06 min
